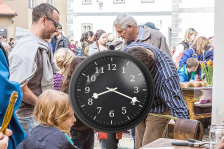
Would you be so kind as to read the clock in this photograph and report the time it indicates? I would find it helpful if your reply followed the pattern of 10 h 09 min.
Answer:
8 h 19 min
